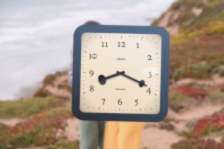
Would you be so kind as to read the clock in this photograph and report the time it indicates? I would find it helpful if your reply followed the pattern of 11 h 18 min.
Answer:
8 h 19 min
